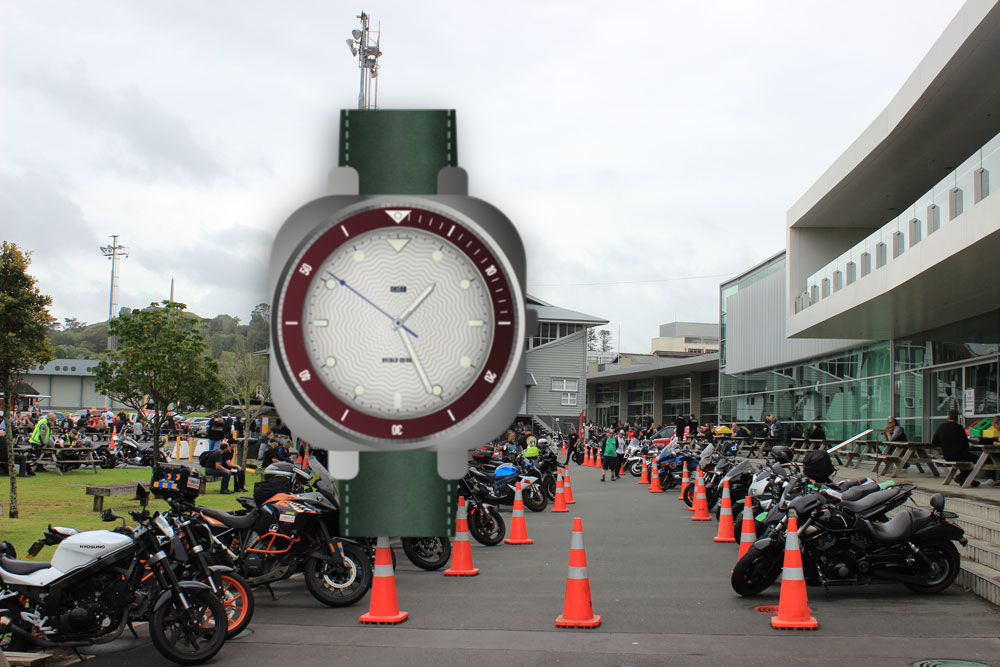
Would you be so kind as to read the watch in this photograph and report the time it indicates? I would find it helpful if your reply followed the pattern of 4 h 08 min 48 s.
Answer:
1 h 25 min 51 s
